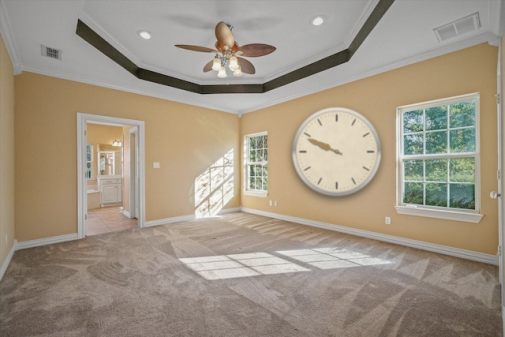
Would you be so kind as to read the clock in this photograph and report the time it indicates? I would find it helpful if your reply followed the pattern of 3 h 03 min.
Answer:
9 h 49 min
